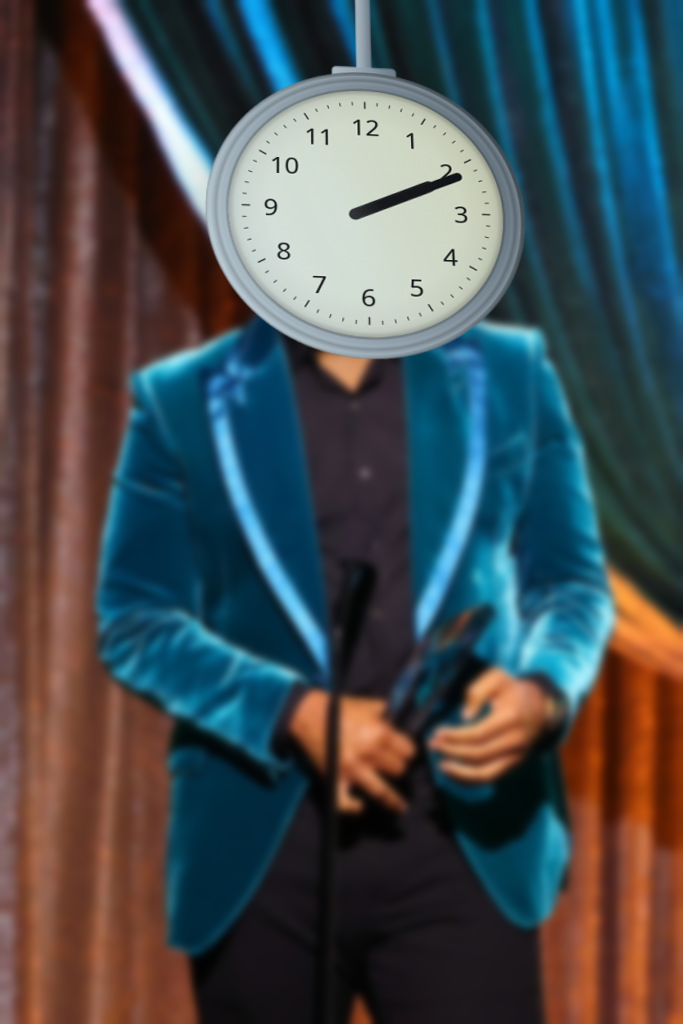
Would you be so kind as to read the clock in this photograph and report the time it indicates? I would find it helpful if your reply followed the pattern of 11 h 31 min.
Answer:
2 h 11 min
